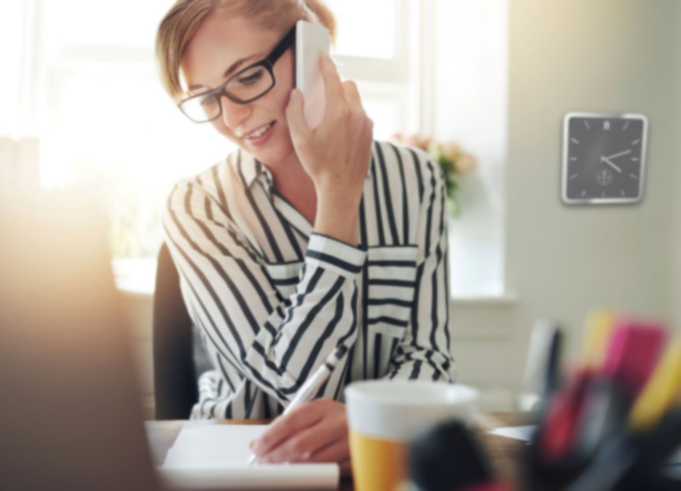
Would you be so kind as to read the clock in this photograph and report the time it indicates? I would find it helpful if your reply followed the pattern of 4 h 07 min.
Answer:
4 h 12 min
